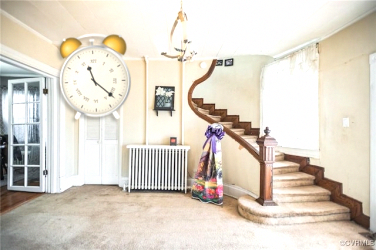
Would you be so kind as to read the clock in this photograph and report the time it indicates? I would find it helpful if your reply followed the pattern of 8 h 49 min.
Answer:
11 h 22 min
